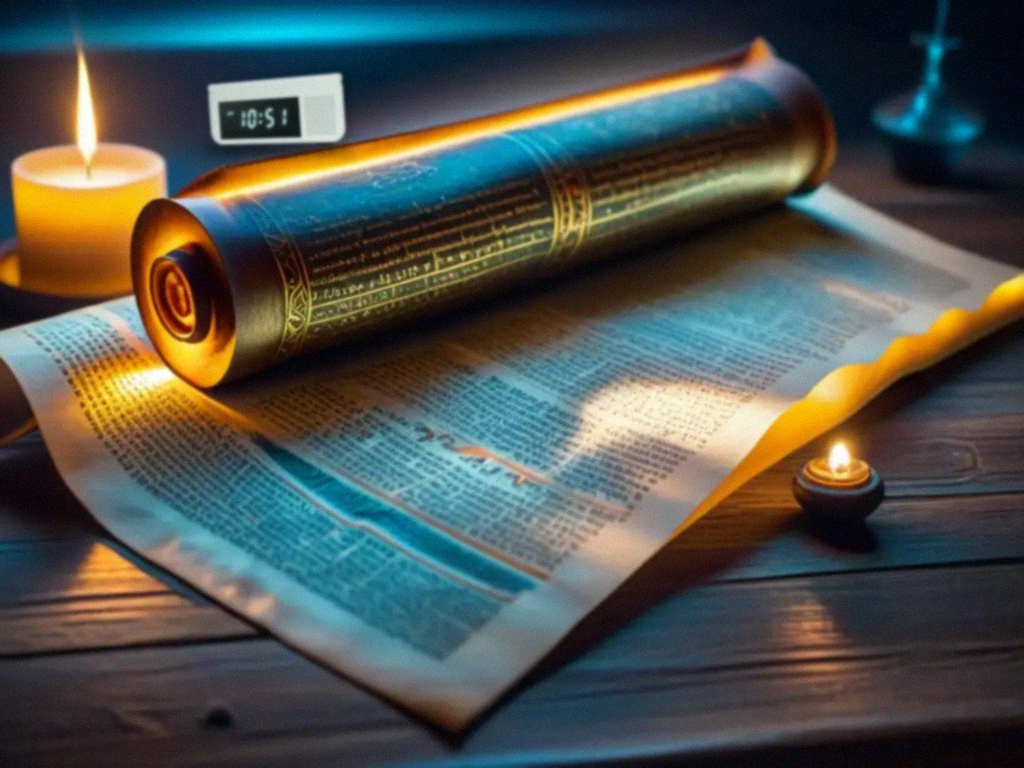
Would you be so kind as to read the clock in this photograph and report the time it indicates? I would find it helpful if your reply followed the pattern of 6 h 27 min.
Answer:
10 h 51 min
